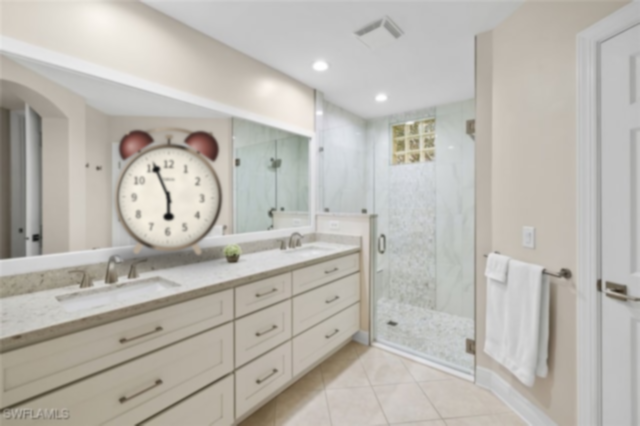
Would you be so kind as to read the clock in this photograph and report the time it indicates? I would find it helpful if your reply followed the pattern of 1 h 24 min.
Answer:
5 h 56 min
